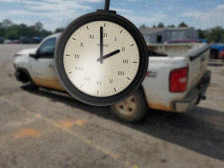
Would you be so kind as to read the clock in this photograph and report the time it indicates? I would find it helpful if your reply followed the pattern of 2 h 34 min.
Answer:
1 h 59 min
